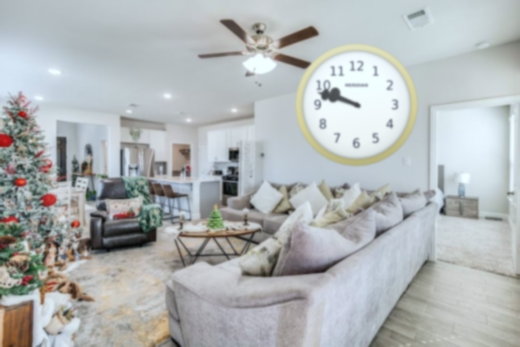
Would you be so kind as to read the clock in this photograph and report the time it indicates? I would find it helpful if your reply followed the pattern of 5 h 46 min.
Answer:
9 h 48 min
